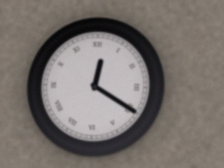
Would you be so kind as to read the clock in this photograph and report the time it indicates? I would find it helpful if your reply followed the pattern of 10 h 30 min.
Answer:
12 h 20 min
